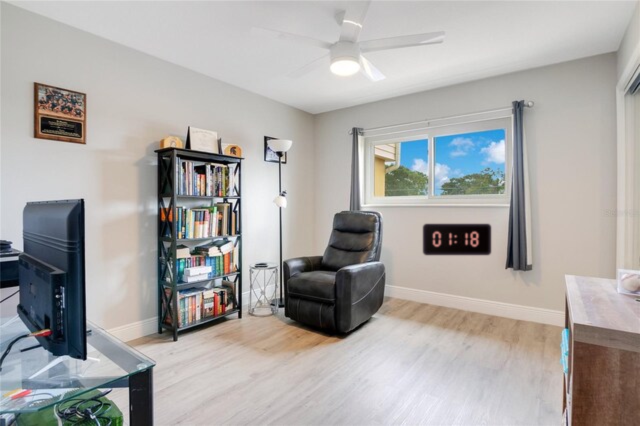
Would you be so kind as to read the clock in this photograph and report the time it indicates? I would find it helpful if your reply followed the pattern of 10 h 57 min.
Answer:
1 h 18 min
